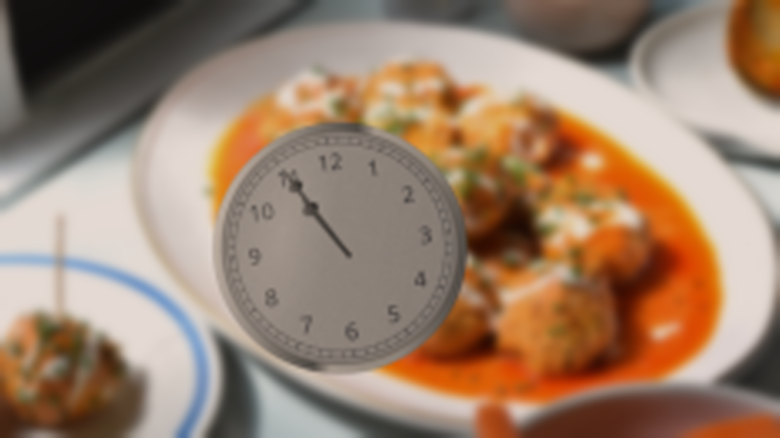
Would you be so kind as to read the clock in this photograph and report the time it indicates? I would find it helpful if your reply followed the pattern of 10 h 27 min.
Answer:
10 h 55 min
